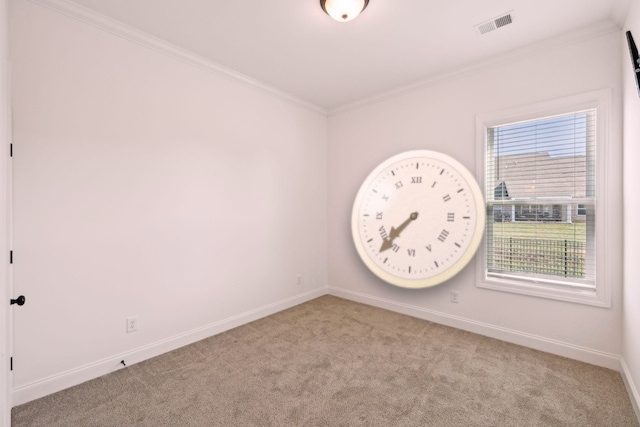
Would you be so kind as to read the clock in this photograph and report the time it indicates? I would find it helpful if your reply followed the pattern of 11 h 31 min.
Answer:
7 h 37 min
